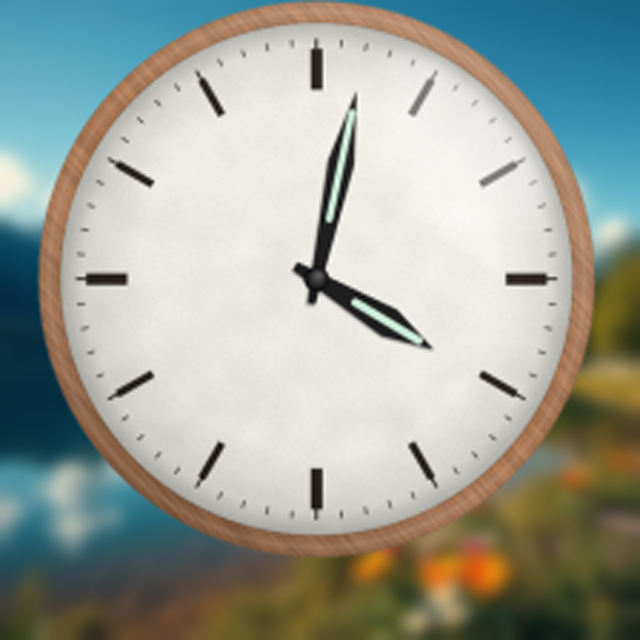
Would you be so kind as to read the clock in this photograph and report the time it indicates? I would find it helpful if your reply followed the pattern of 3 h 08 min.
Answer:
4 h 02 min
